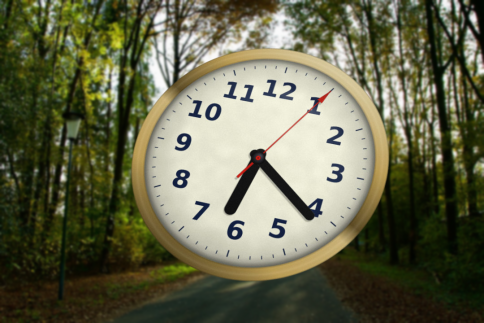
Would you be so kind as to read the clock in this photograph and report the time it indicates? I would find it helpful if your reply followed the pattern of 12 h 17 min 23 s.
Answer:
6 h 21 min 05 s
